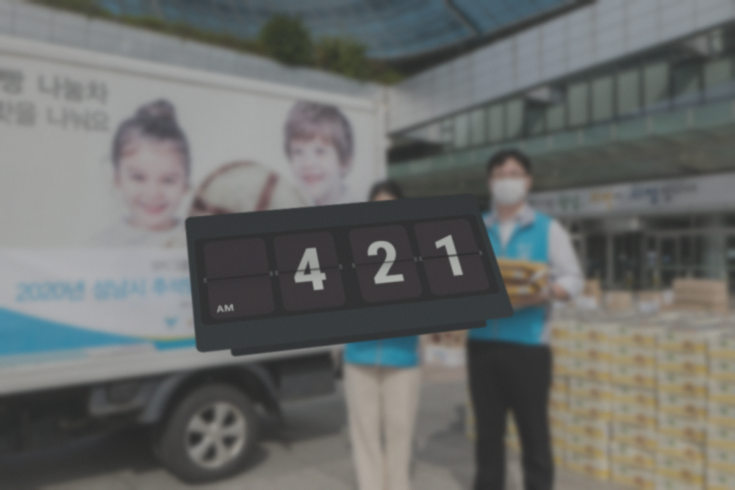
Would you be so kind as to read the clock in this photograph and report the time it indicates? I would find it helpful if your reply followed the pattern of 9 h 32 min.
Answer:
4 h 21 min
